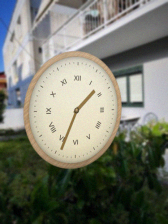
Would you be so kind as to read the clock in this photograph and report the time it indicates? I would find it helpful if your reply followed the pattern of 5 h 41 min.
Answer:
1 h 34 min
